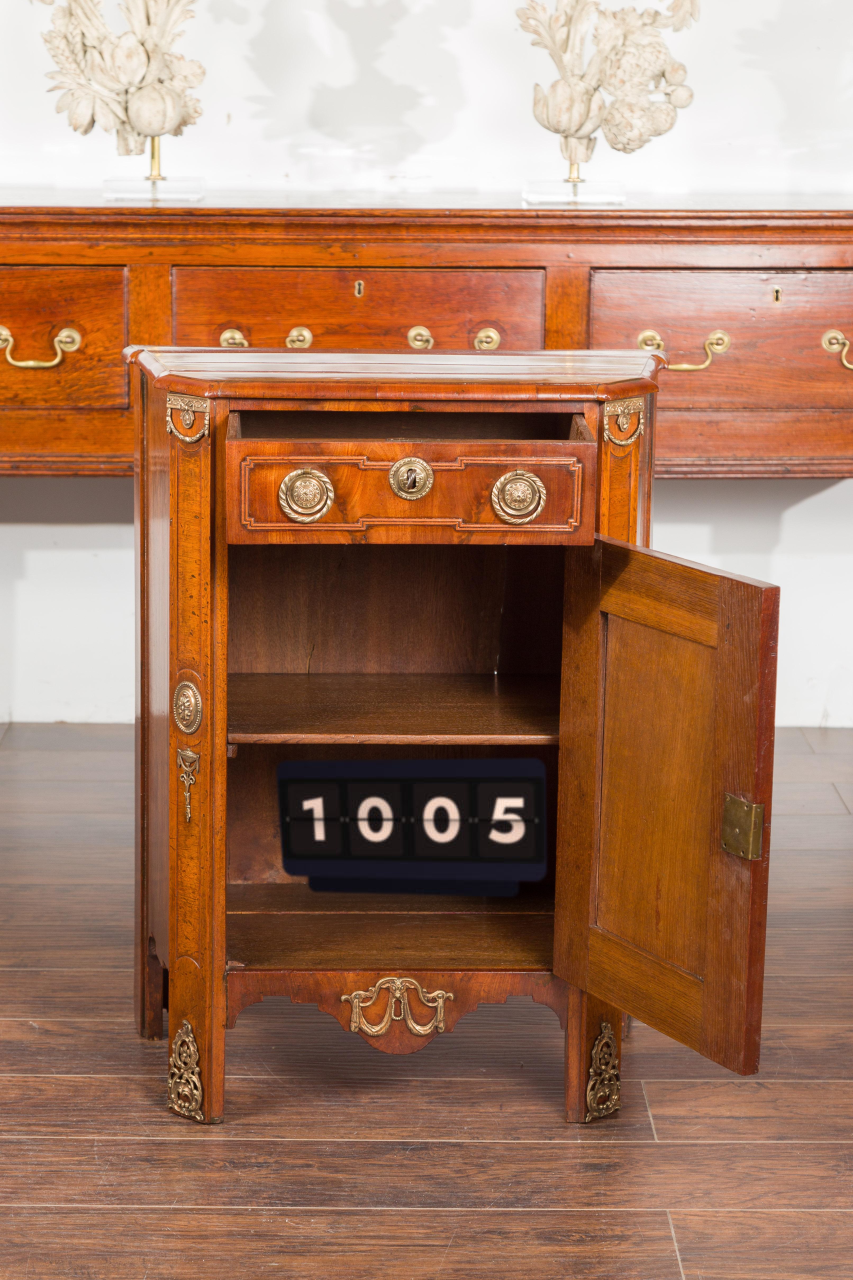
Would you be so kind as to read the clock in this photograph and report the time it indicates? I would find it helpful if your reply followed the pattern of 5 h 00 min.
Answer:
10 h 05 min
